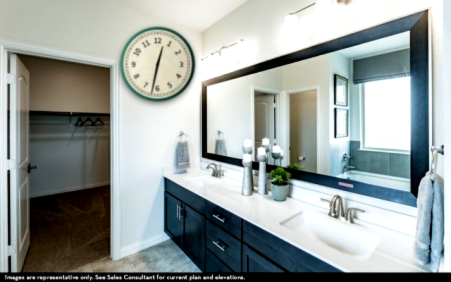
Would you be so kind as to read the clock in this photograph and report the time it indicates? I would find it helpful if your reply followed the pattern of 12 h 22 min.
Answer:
12 h 32 min
